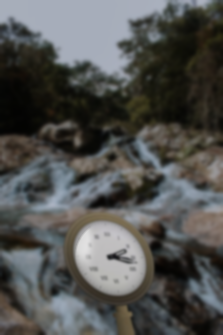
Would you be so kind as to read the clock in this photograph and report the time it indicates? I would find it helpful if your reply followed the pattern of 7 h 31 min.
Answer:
2 h 17 min
